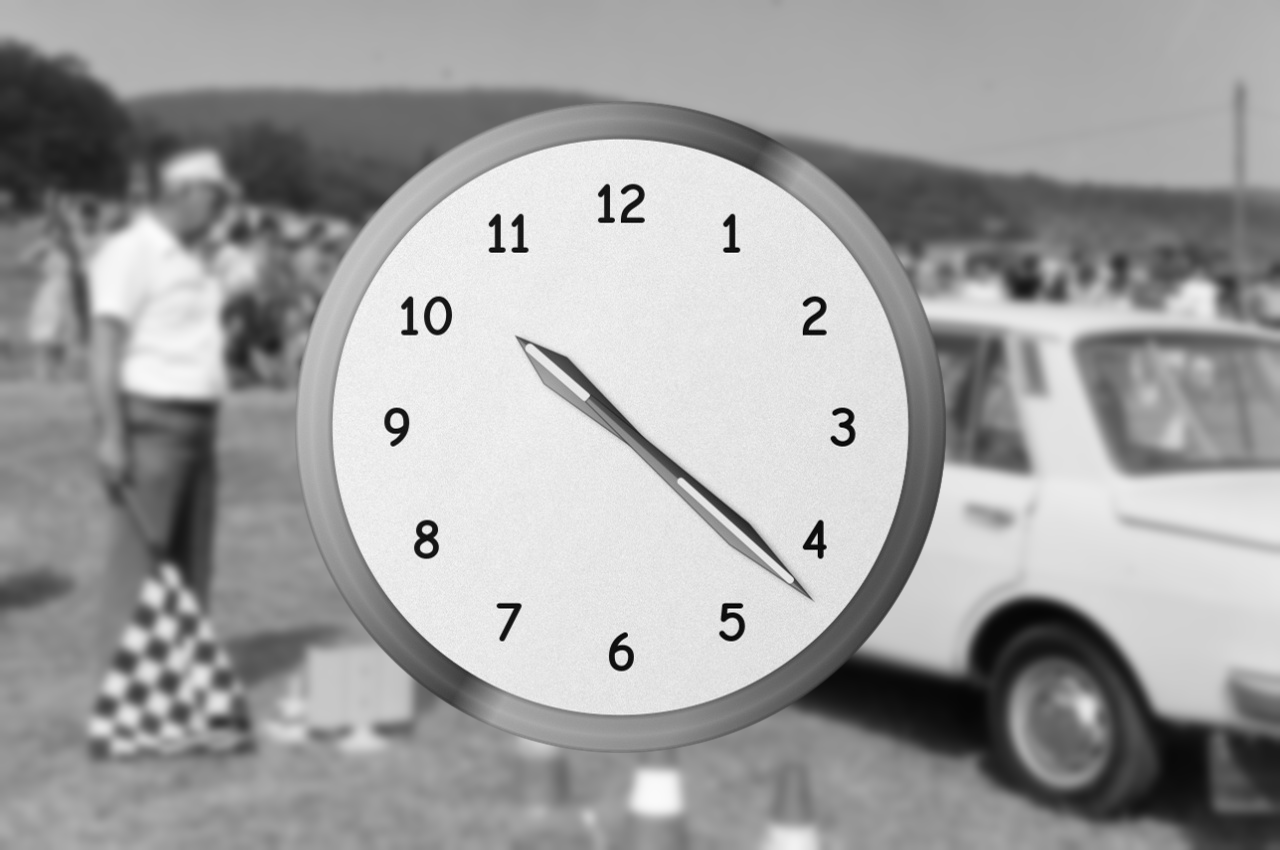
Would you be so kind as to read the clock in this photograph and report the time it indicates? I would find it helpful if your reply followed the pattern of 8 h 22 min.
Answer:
10 h 22 min
